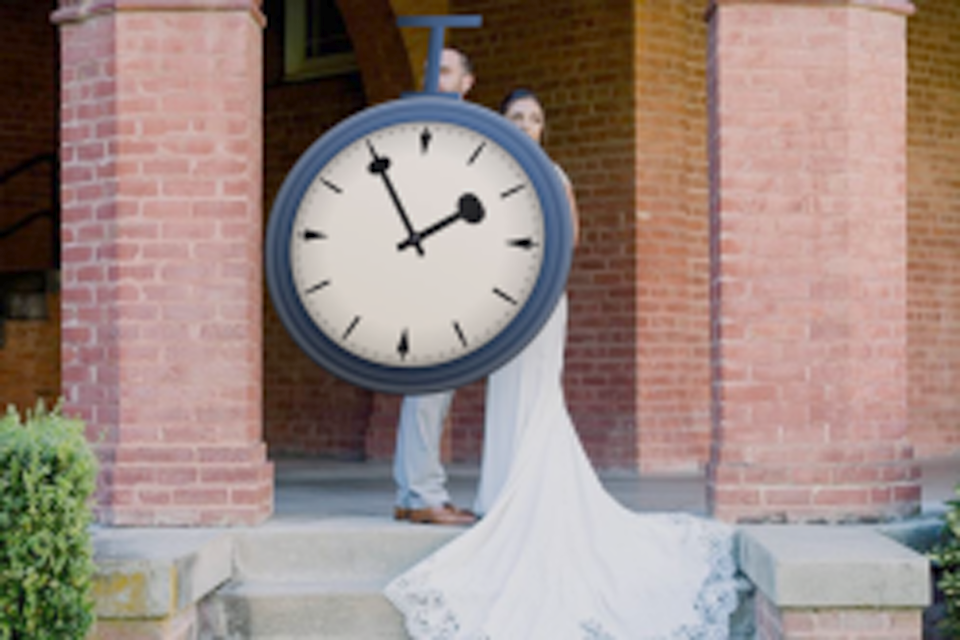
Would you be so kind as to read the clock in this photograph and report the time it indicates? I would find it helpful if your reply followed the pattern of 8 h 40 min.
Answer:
1 h 55 min
